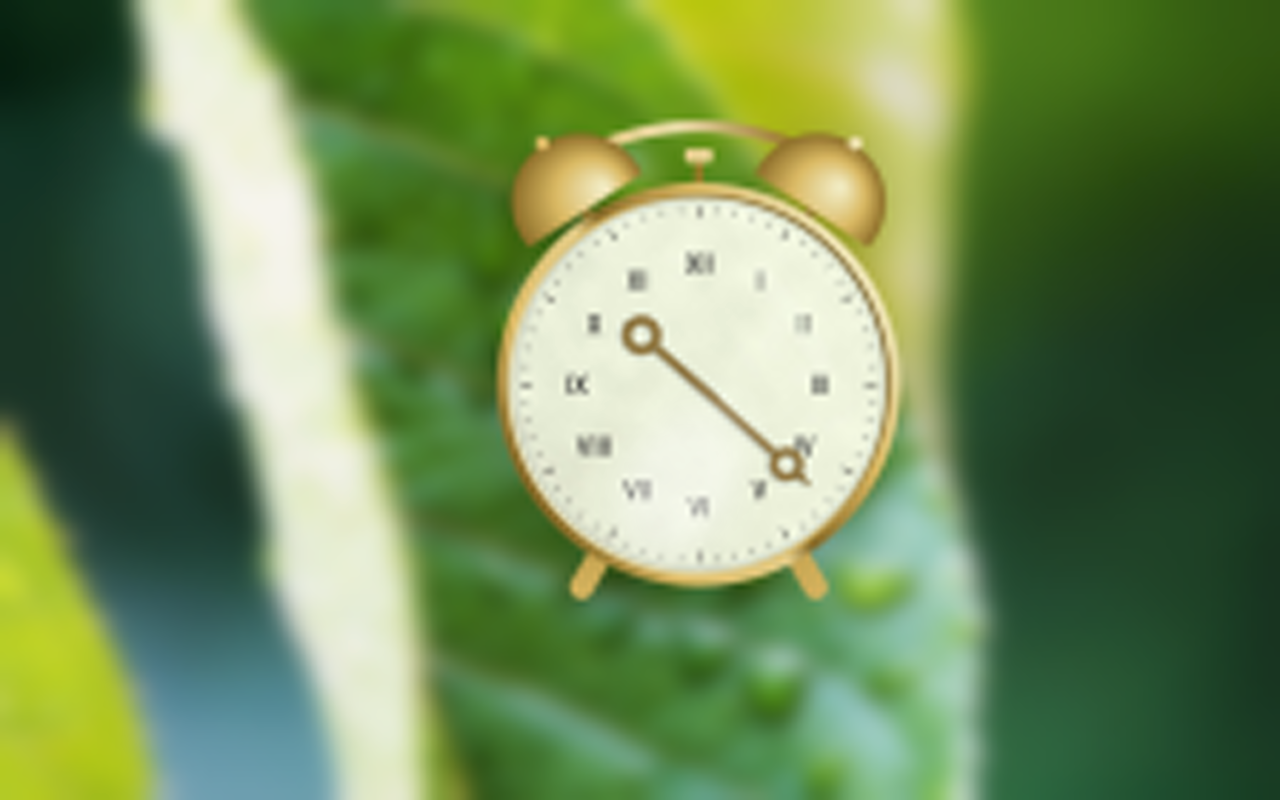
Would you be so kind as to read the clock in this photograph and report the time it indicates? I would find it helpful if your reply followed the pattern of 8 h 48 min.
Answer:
10 h 22 min
